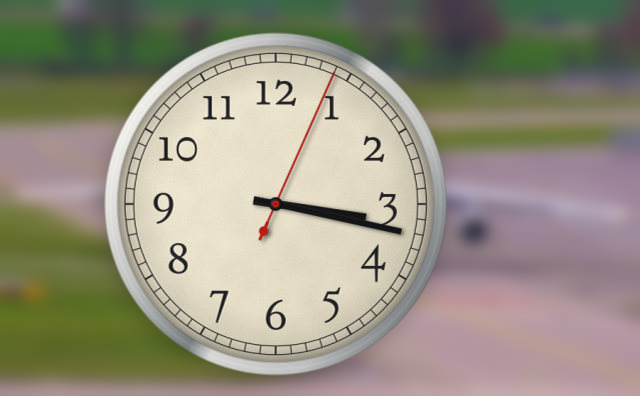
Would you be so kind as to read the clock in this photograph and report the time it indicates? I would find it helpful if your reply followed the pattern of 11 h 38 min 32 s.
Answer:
3 h 17 min 04 s
